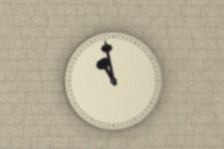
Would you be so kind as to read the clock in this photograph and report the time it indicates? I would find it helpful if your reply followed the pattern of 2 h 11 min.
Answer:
10 h 58 min
